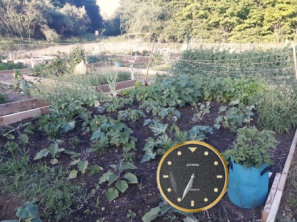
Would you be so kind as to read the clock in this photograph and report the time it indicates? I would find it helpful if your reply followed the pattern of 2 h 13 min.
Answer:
6 h 34 min
